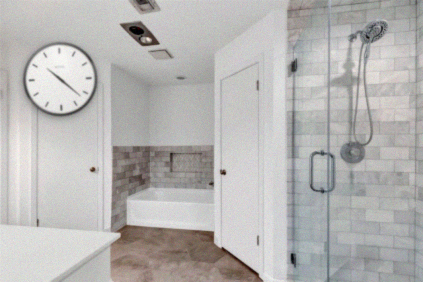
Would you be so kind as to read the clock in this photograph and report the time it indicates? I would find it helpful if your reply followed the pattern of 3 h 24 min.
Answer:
10 h 22 min
